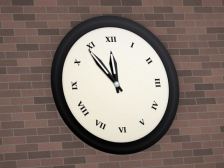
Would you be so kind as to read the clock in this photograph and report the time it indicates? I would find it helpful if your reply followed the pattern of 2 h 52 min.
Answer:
11 h 54 min
